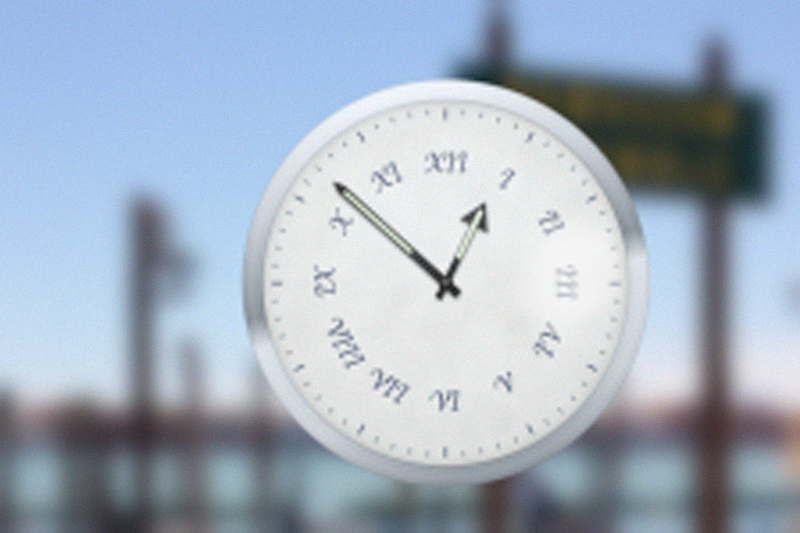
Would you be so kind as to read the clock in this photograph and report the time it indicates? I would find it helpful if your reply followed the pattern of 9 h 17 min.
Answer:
12 h 52 min
